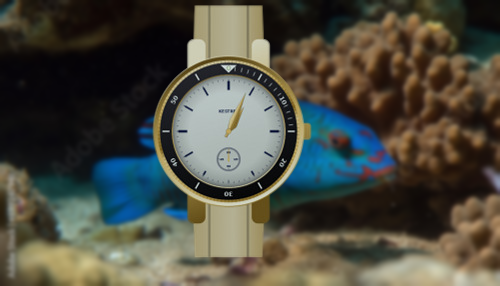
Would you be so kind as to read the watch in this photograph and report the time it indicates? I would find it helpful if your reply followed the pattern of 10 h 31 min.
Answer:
1 h 04 min
